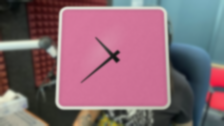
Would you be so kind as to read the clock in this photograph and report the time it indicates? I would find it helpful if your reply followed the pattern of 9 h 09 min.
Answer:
10 h 38 min
